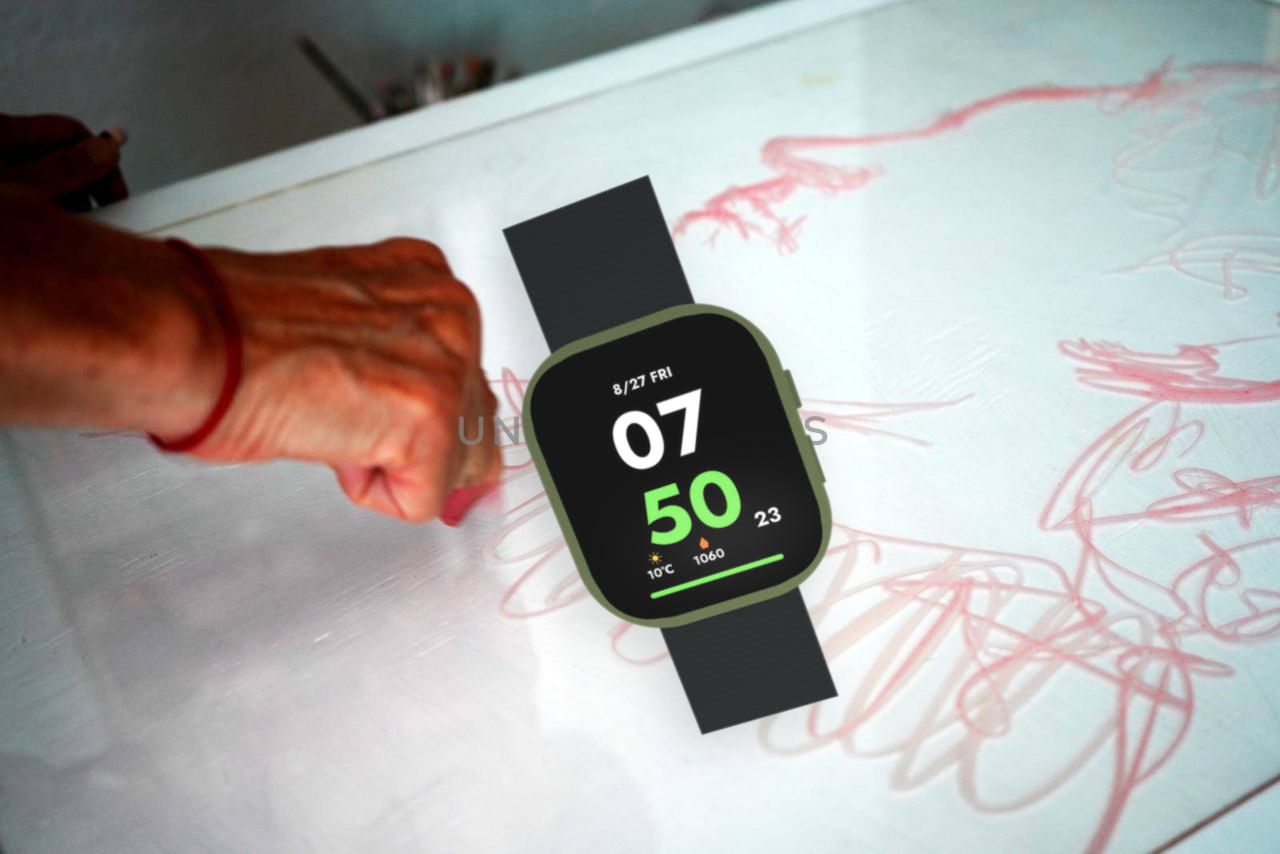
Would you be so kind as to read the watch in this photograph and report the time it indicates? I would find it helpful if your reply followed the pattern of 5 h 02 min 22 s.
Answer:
7 h 50 min 23 s
